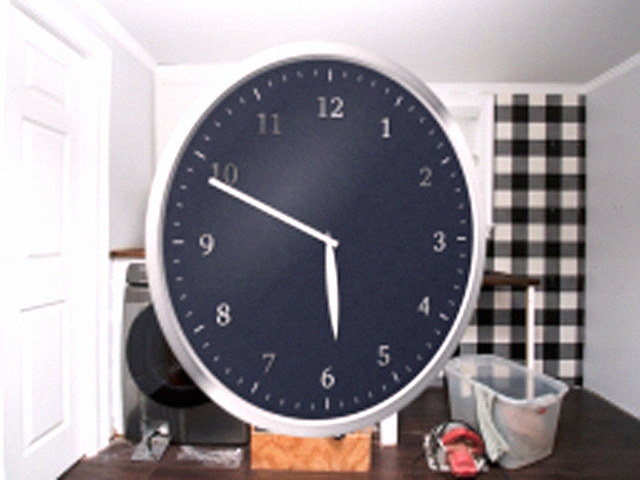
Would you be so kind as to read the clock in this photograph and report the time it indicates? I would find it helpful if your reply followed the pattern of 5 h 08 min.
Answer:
5 h 49 min
